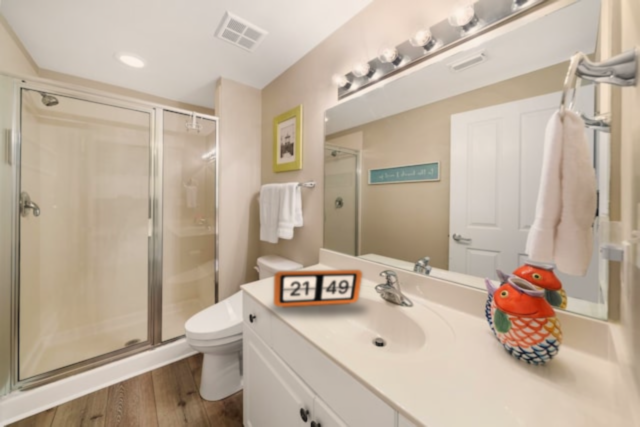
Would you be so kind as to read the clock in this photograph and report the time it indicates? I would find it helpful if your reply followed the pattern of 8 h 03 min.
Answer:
21 h 49 min
